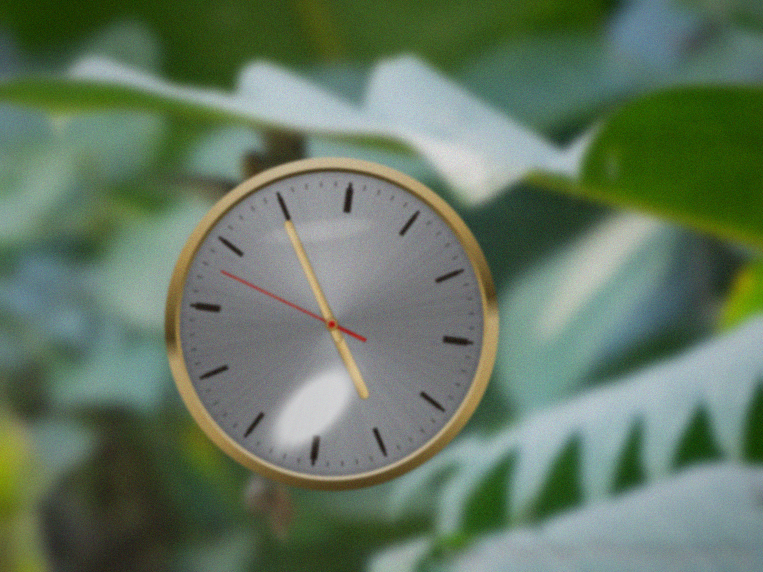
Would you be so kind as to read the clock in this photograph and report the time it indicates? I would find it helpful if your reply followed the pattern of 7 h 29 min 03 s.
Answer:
4 h 54 min 48 s
